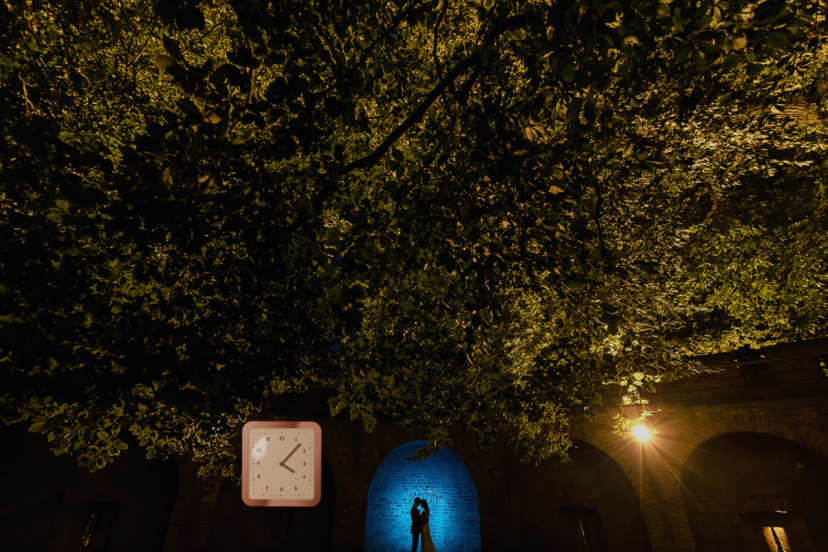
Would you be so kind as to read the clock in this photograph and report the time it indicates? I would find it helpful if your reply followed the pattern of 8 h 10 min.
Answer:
4 h 07 min
